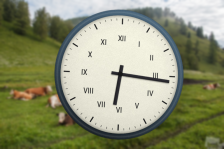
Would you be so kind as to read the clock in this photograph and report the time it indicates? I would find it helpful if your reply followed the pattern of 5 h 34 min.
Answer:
6 h 16 min
